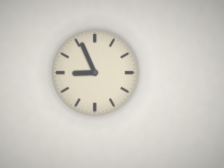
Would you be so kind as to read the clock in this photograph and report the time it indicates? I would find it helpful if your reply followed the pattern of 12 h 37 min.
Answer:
8 h 56 min
